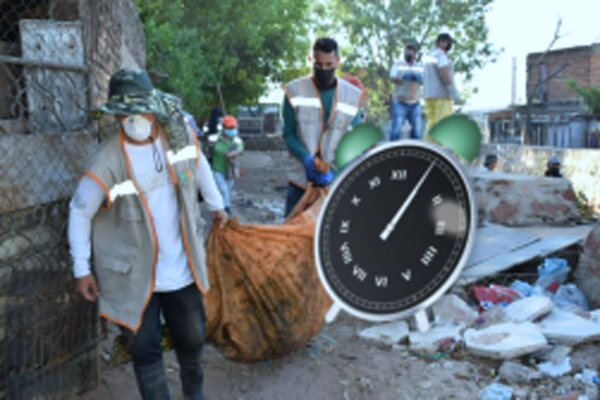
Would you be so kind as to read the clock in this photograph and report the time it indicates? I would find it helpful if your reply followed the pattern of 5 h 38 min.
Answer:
1 h 05 min
